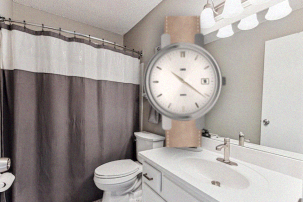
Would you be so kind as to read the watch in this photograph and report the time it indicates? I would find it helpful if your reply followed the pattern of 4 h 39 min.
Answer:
10 h 21 min
